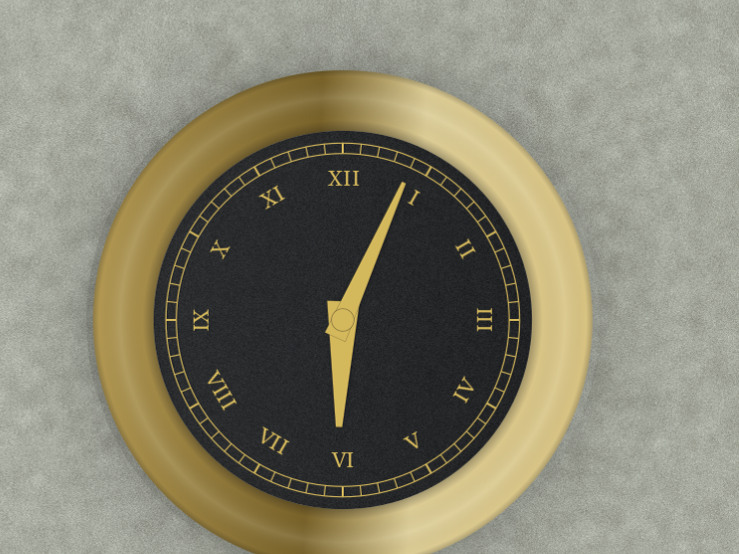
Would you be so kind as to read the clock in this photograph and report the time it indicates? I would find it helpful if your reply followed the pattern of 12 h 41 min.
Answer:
6 h 04 min
